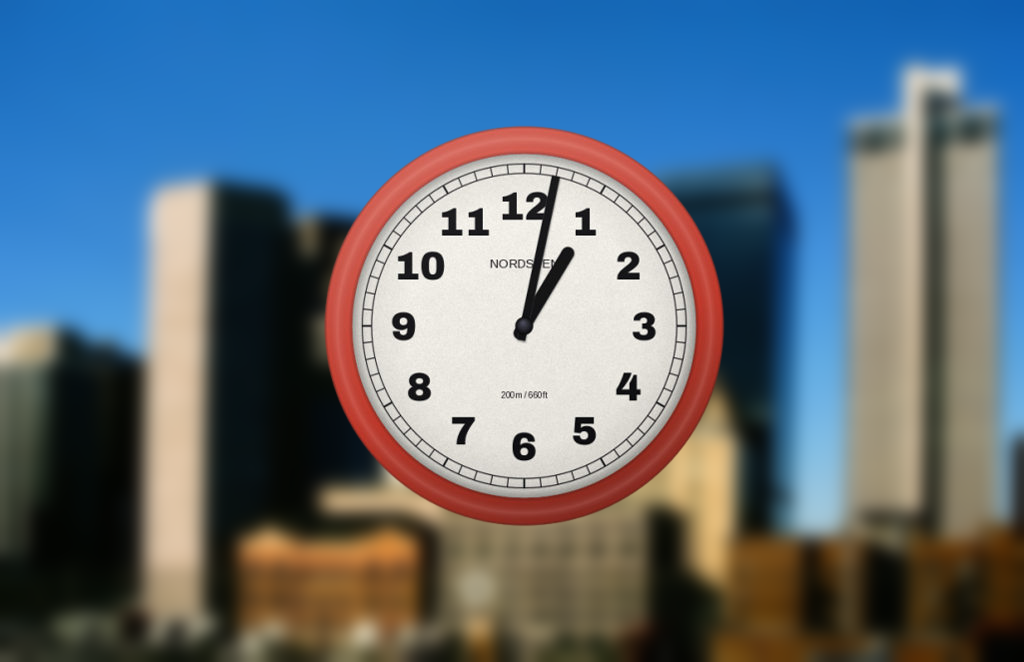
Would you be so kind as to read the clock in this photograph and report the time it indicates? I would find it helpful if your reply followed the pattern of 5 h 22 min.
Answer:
1 h 02 min
